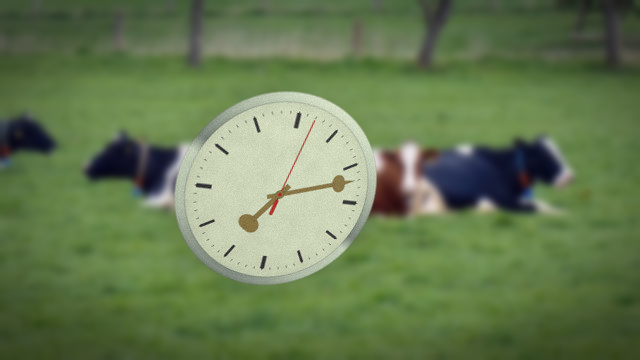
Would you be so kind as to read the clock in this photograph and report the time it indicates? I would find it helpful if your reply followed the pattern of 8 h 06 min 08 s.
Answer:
7 h 12 min 02 s
